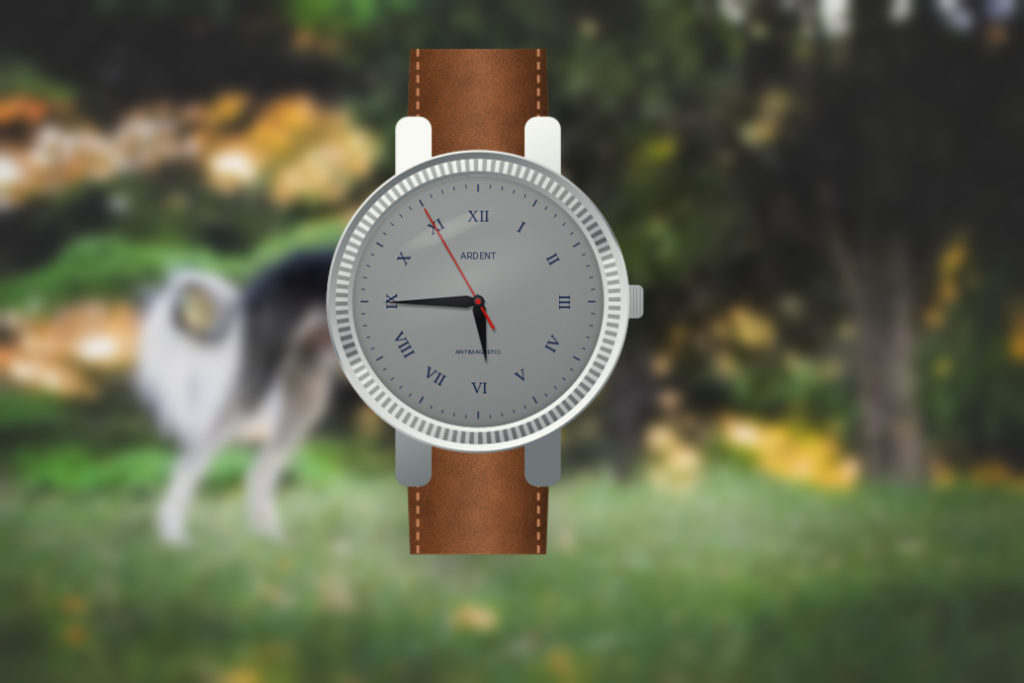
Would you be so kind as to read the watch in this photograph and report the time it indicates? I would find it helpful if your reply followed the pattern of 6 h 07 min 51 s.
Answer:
5 h 44 min 55 s
